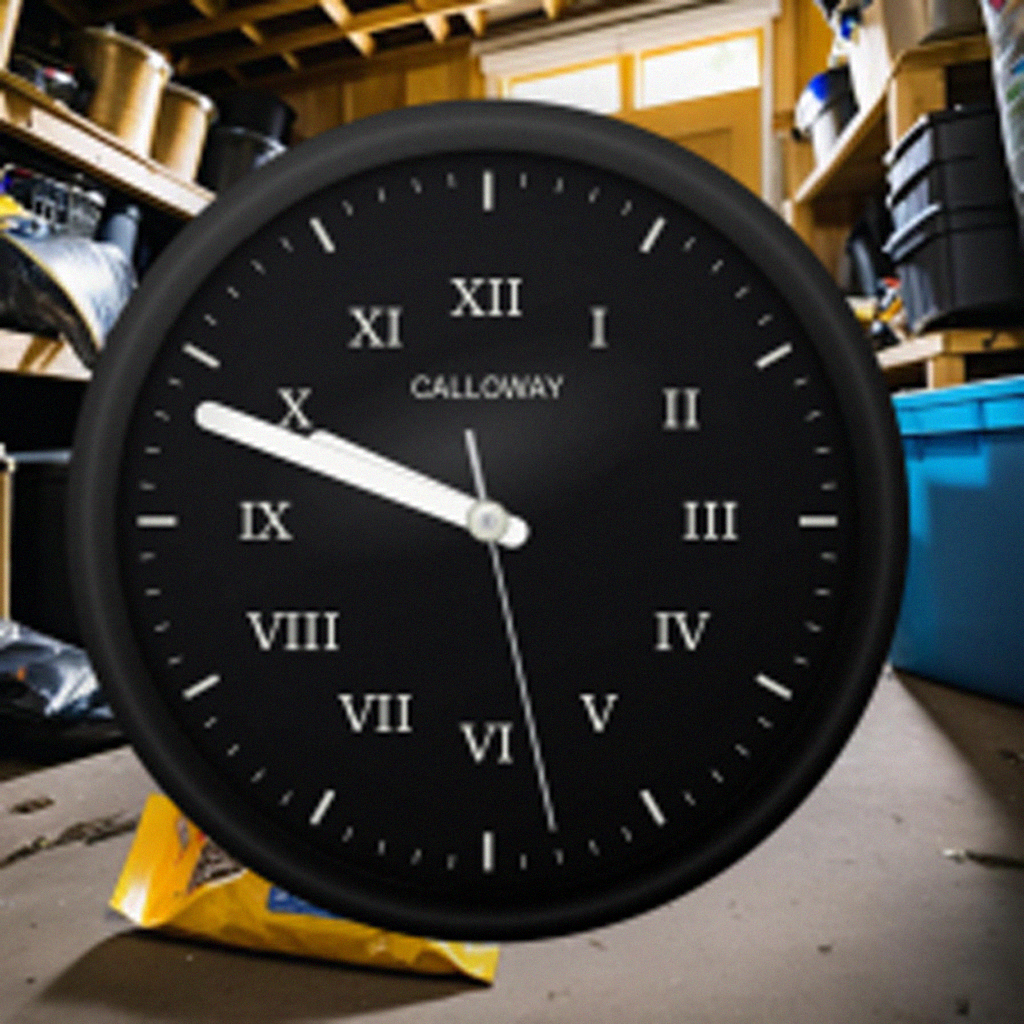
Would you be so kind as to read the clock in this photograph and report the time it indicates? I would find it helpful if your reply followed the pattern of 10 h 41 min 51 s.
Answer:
9 h 48 min 28 s
